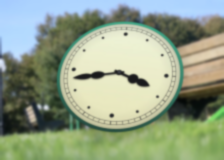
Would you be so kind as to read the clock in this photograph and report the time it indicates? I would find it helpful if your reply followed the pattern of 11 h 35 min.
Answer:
3 h 43 min
